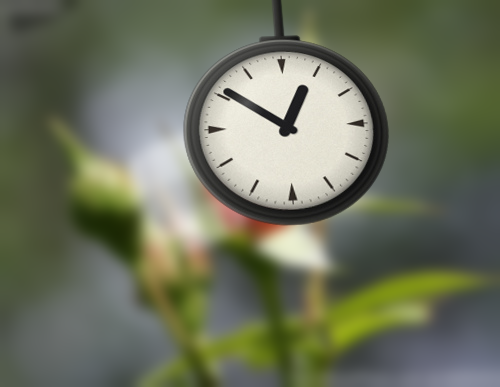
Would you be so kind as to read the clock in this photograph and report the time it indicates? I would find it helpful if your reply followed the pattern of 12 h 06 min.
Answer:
12 h 51 min
